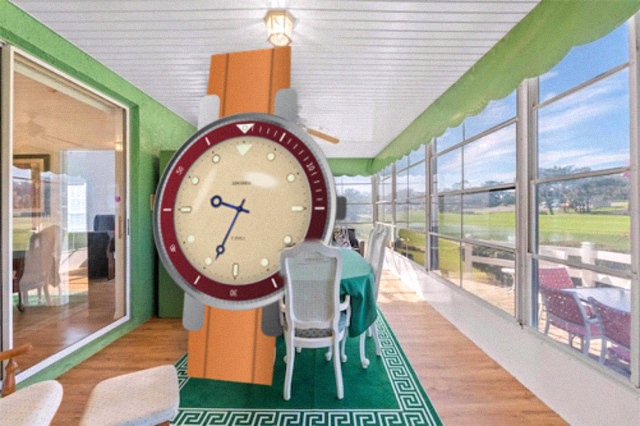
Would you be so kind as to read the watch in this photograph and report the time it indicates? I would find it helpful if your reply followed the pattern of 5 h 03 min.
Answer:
9 h 34 min
